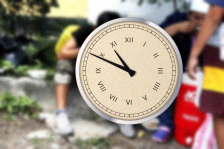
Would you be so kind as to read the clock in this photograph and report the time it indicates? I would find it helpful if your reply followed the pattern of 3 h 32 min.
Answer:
10 h 49 min
